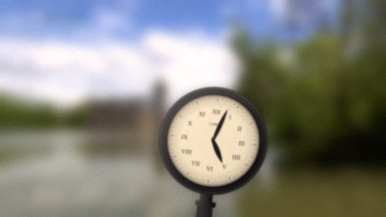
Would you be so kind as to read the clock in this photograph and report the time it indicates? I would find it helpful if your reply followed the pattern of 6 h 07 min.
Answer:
5 h 03 min
